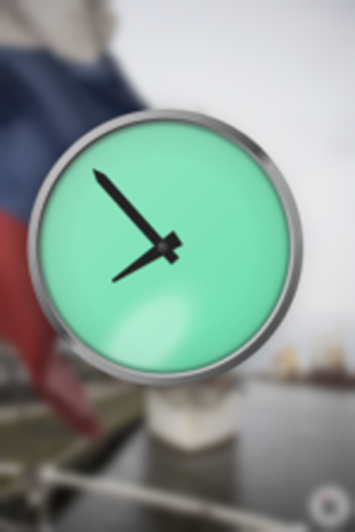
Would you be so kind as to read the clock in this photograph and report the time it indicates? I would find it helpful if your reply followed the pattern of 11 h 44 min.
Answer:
7 h 53 min
